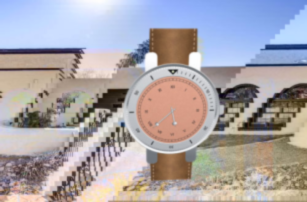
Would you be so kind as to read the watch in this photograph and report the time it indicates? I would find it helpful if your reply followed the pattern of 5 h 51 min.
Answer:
5 h 38 min
